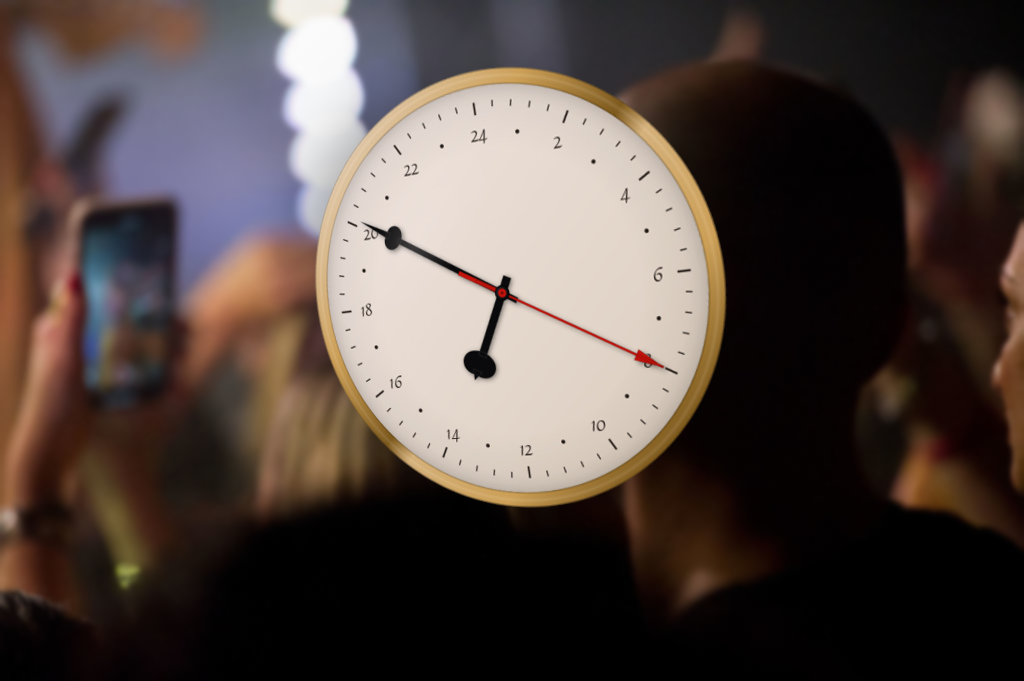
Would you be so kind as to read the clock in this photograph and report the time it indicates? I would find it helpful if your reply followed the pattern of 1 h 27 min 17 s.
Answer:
13 h 50 min 20 s
